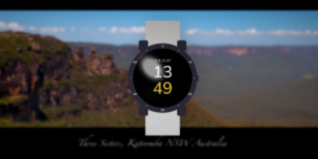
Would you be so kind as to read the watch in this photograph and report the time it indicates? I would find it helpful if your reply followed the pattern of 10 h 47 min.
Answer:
13 h 49 min
